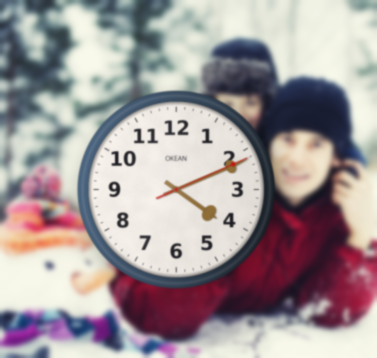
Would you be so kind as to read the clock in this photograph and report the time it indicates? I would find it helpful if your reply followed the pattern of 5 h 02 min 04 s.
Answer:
4 h 11 min 11 s
